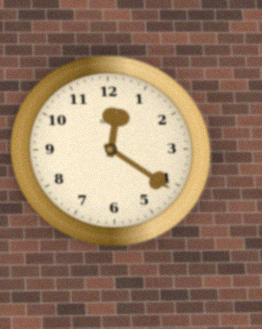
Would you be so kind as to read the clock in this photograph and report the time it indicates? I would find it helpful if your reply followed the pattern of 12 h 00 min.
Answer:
12 h 21 min
